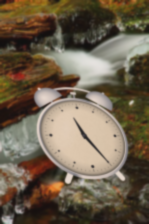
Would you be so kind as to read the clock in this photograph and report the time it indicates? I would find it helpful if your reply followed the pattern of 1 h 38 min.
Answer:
11 h 25 min
